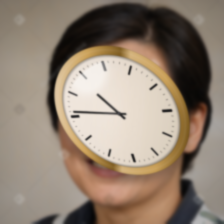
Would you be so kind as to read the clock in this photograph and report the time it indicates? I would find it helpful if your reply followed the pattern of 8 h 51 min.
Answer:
10 h 46 min
